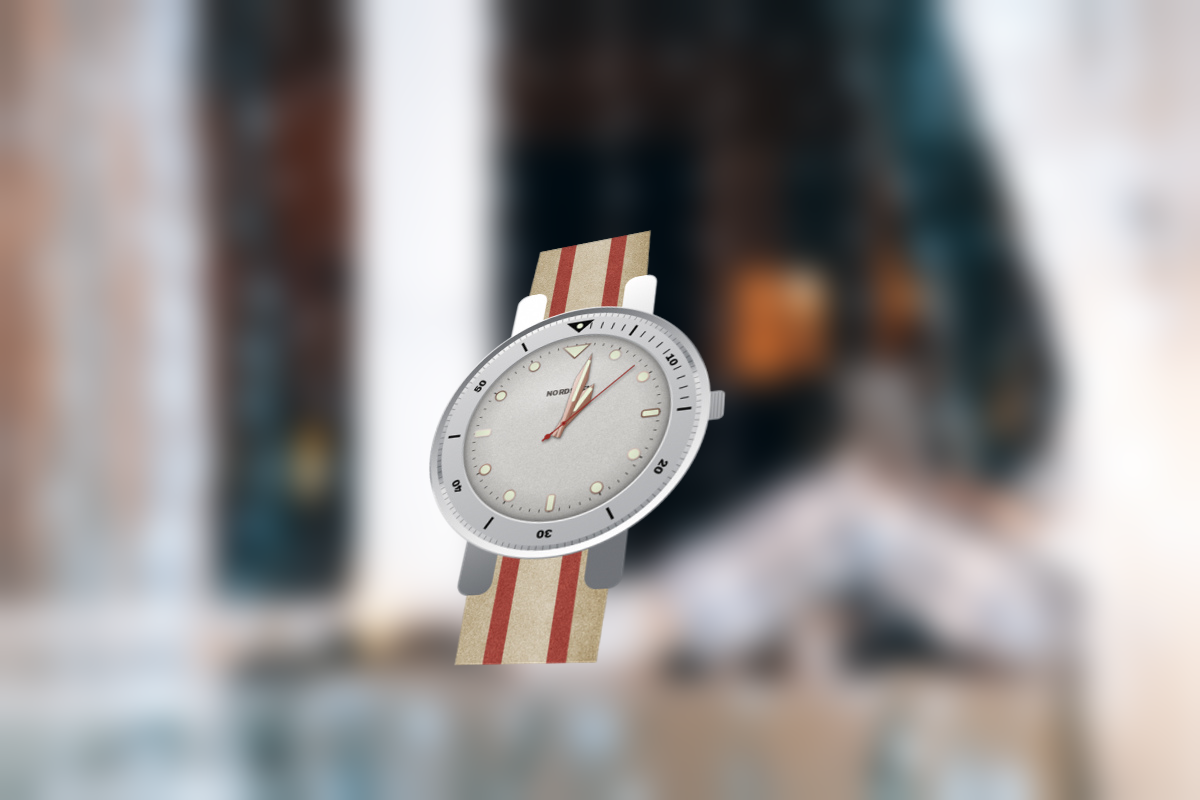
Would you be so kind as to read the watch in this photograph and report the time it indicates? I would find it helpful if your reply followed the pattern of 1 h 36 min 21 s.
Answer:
1 h 02 min 08 s
